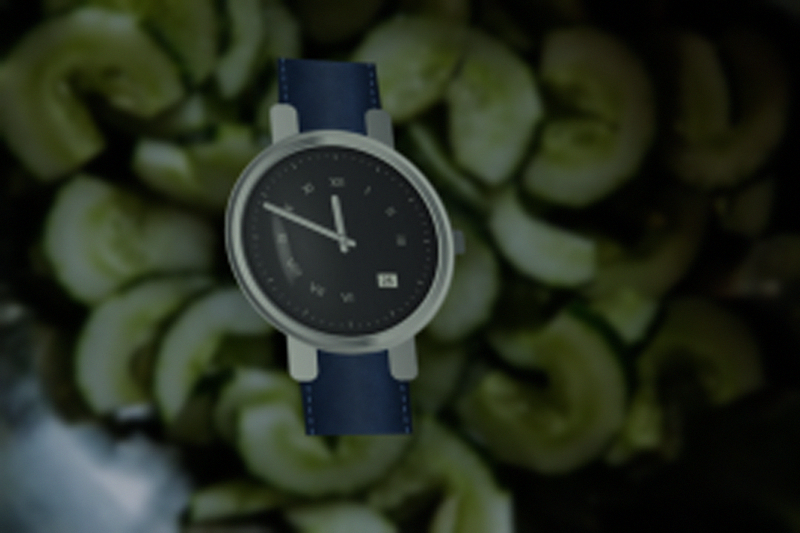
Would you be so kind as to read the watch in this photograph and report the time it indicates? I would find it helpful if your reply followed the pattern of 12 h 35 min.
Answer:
11 h 49 min
